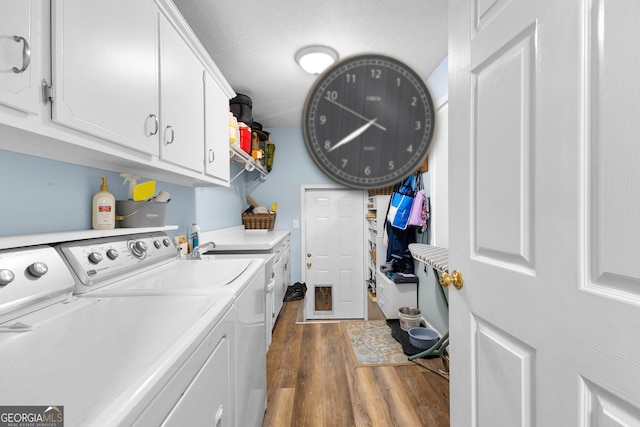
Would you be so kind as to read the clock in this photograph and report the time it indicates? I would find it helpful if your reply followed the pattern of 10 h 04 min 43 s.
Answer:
7 h 38 min 49 s
